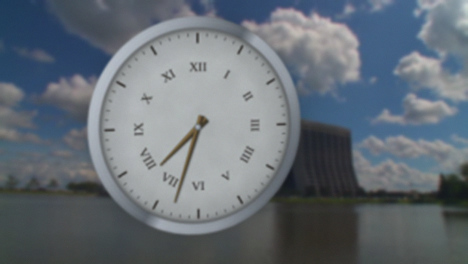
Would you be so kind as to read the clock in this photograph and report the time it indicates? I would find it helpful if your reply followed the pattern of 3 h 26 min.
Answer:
7 h 33 min
